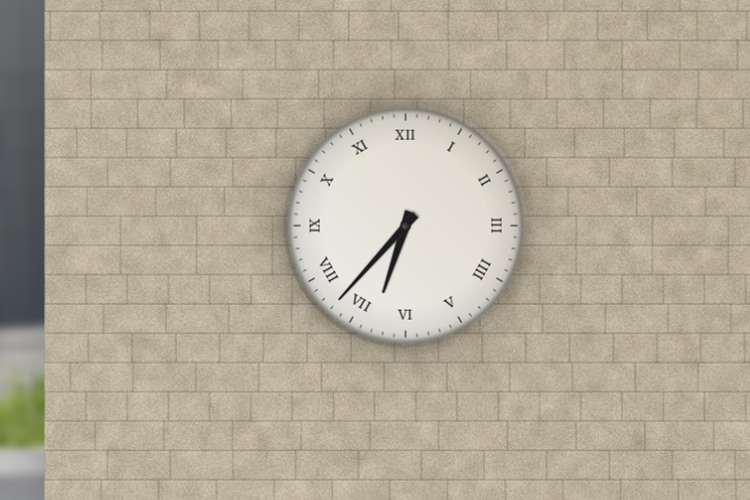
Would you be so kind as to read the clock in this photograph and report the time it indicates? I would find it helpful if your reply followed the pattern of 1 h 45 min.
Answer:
6 h 37 min
